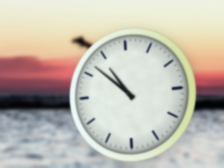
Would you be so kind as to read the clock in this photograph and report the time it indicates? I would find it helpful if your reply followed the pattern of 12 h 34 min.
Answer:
10 h 52 min
